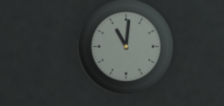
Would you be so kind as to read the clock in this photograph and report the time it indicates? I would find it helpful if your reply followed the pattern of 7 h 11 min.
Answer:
11 h 01 min
